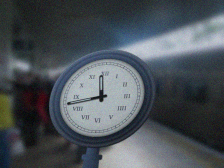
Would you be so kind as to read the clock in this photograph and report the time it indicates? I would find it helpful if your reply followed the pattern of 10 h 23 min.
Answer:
11 h 43 min
